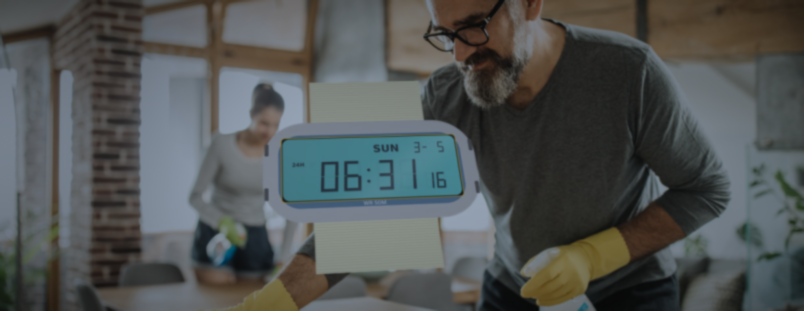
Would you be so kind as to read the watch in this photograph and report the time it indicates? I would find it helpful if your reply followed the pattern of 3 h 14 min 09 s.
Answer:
6 h 31 min 16 s
